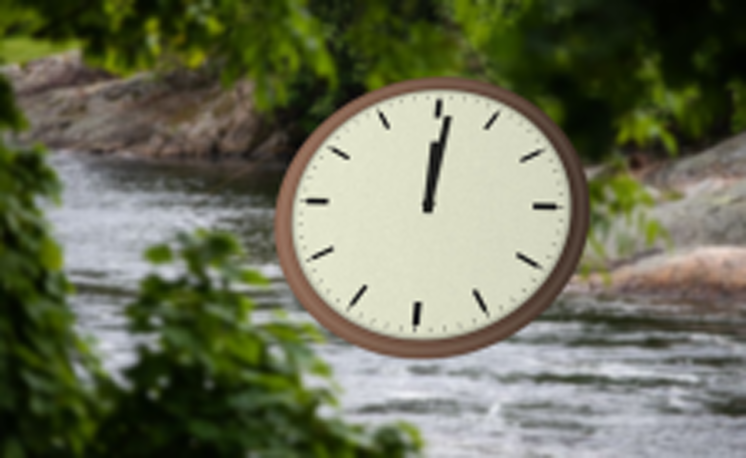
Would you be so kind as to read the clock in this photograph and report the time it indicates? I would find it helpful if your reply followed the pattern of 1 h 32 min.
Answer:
12 h 01 min
